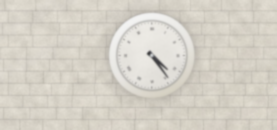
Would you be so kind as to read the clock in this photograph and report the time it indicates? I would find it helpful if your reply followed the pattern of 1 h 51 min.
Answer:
4 h 24 min
